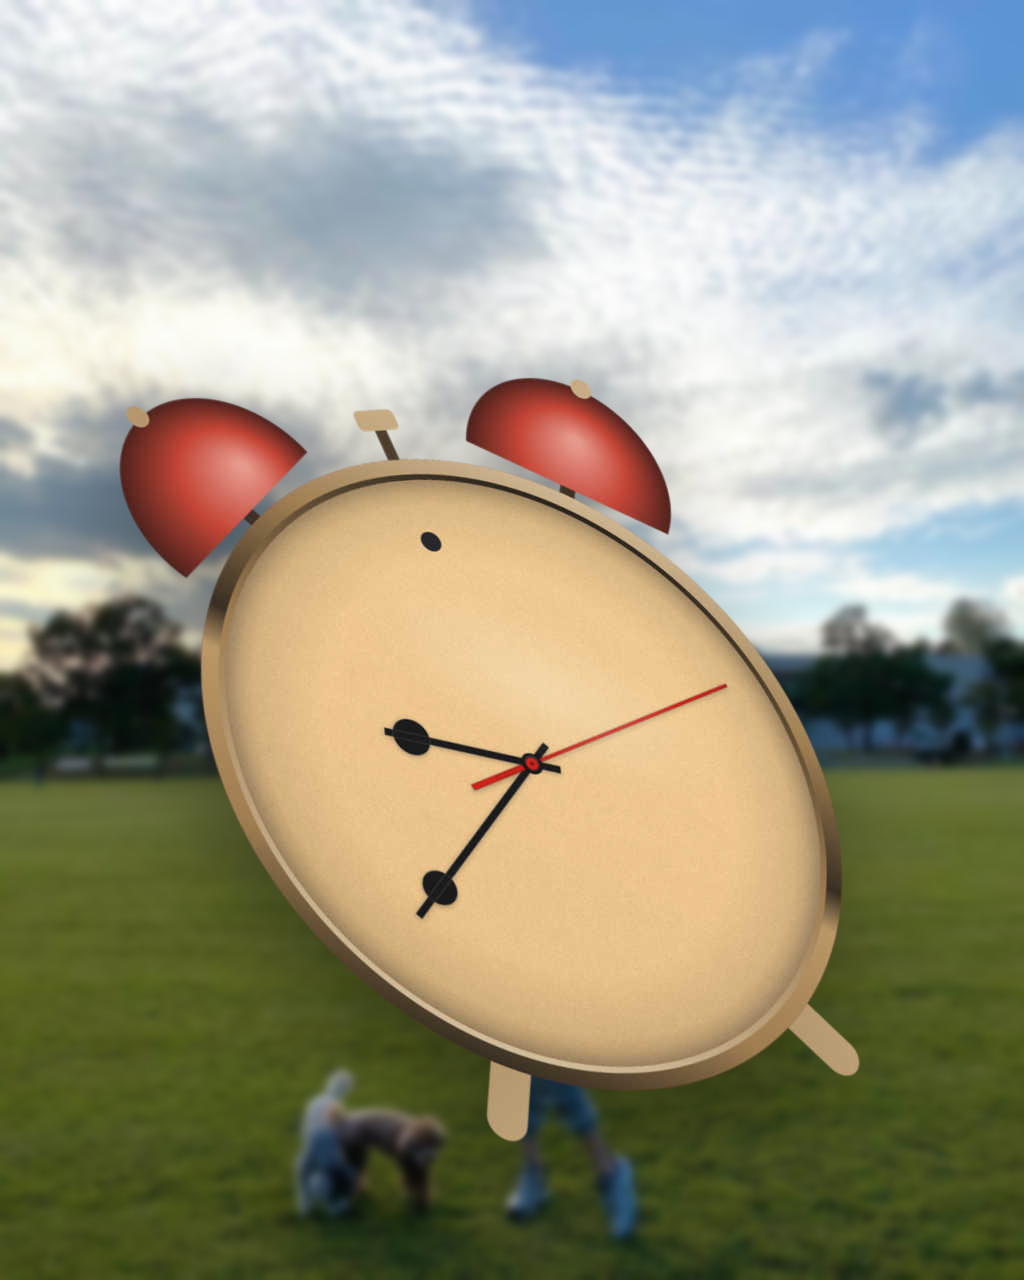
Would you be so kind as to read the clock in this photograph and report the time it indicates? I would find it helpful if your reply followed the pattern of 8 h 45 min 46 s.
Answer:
9 h 39 min 13 s
